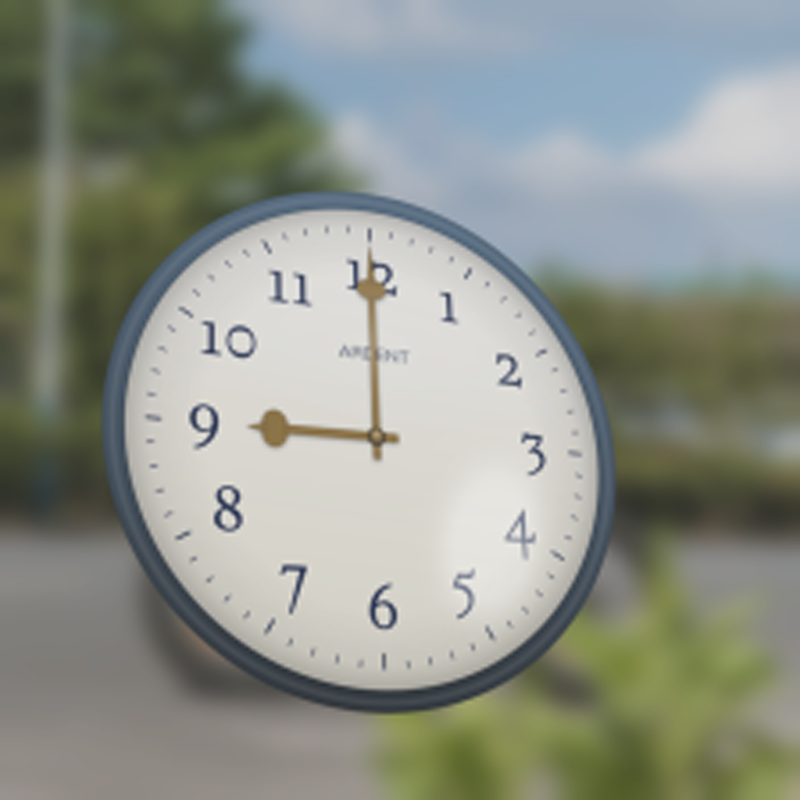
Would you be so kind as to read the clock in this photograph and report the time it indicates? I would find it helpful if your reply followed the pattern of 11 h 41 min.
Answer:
9 h 00 min
